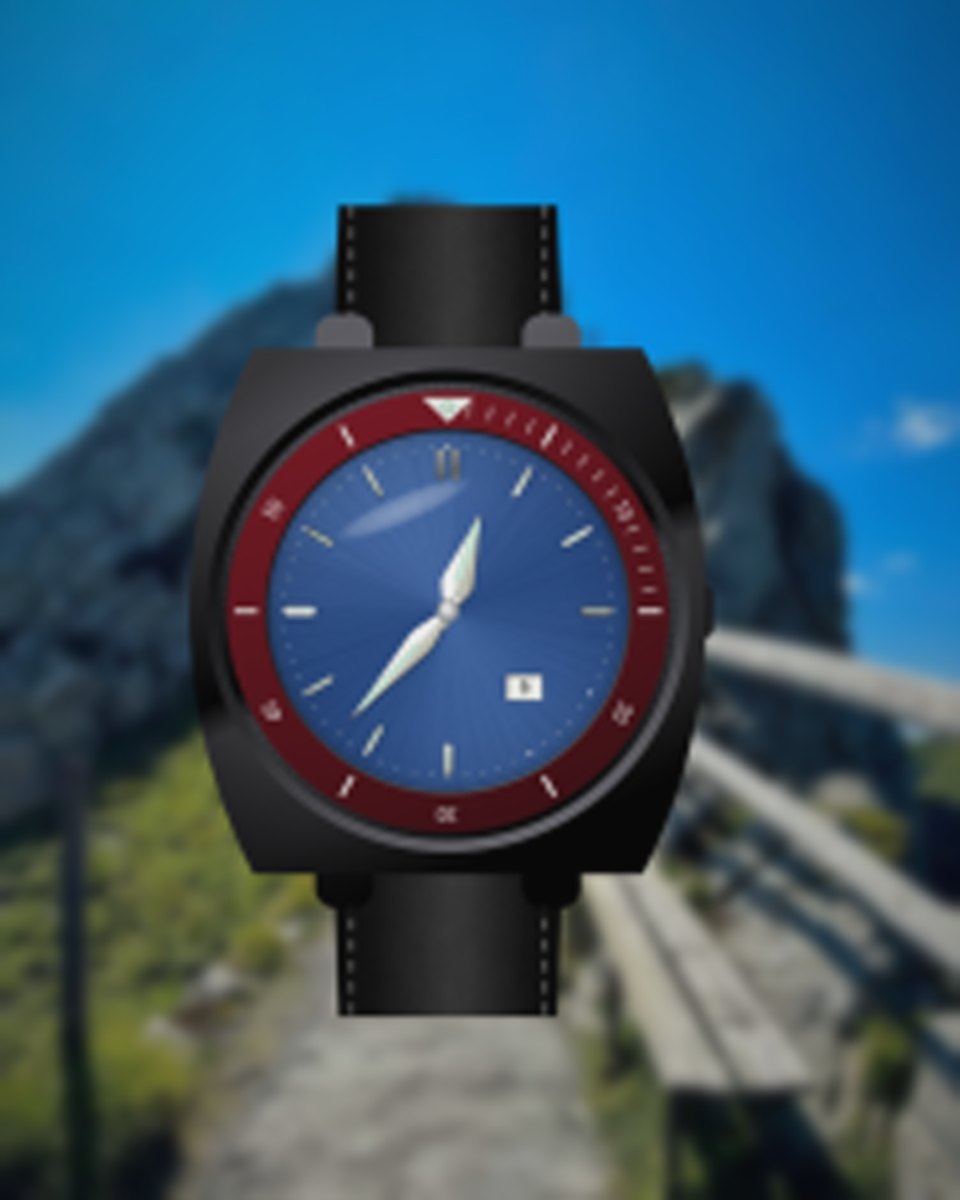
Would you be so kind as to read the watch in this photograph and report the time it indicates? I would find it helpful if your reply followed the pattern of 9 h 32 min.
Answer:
12 h 37 min
